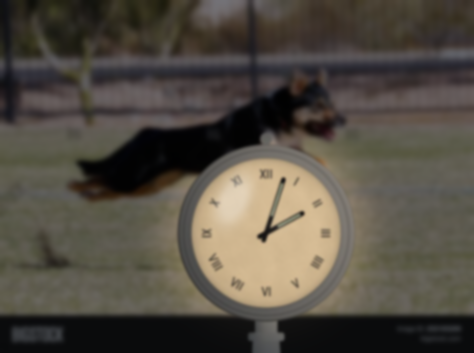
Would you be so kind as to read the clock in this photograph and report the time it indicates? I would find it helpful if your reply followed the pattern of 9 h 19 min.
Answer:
2 h 03 min
